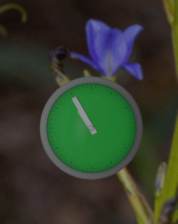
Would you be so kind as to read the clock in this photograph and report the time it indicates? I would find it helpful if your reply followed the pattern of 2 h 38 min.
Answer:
10 h 55 min
